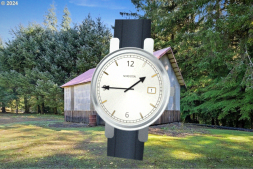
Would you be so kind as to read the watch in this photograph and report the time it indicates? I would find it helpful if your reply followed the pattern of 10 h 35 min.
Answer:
1 h 45 min
